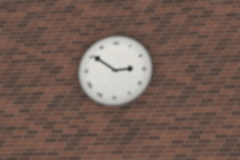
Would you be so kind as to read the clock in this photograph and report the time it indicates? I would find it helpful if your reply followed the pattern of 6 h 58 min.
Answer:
2 h 51 min
